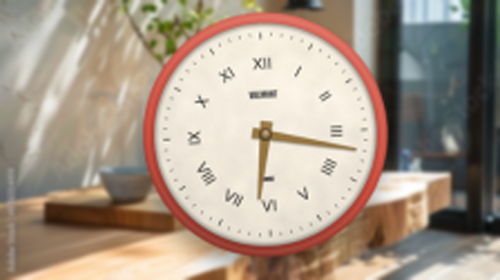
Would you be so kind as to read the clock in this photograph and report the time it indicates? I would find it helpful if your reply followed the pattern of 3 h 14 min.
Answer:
6 h 17 min
